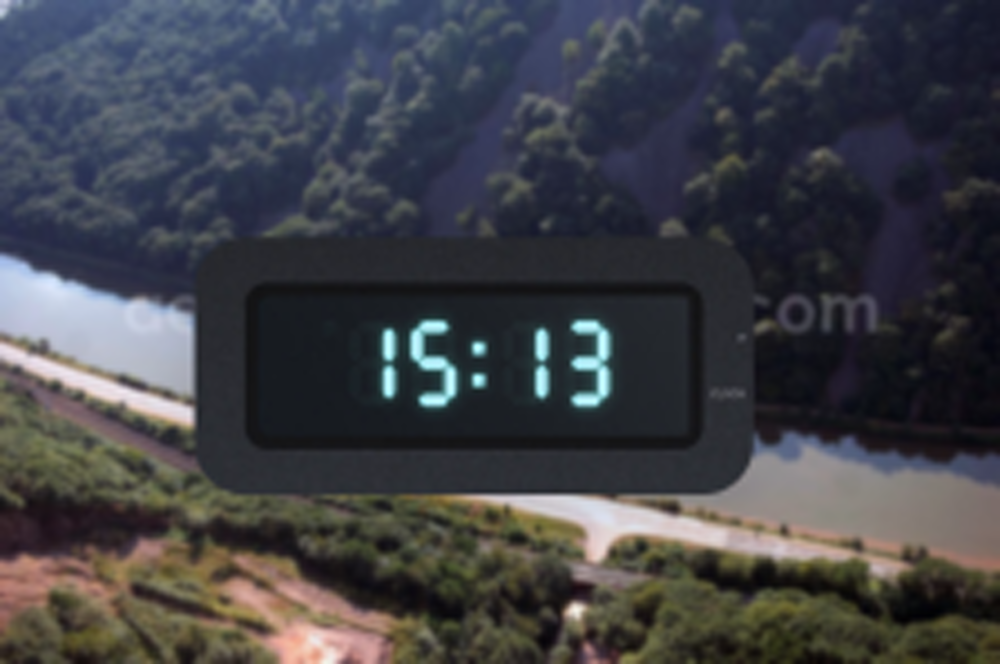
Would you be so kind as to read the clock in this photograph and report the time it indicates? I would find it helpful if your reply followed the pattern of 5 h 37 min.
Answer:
15 h 13 min
